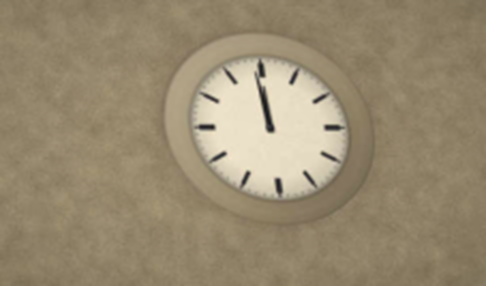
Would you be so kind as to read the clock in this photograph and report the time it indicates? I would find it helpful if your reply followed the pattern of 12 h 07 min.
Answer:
11 h 59 min
